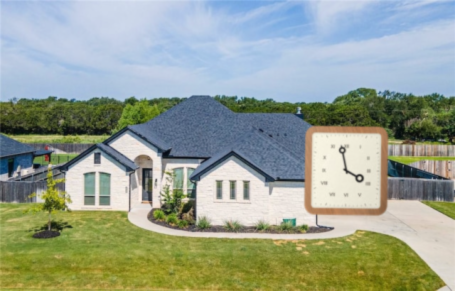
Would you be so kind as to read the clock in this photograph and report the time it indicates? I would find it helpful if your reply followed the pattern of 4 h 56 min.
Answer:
3 h 58 min
